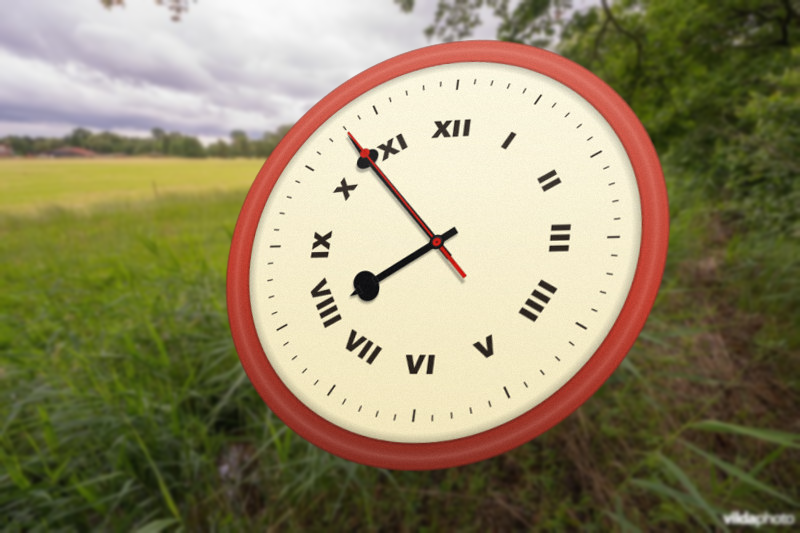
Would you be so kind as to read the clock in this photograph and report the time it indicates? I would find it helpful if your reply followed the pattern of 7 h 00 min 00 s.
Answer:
7 h 52 min 53 s
